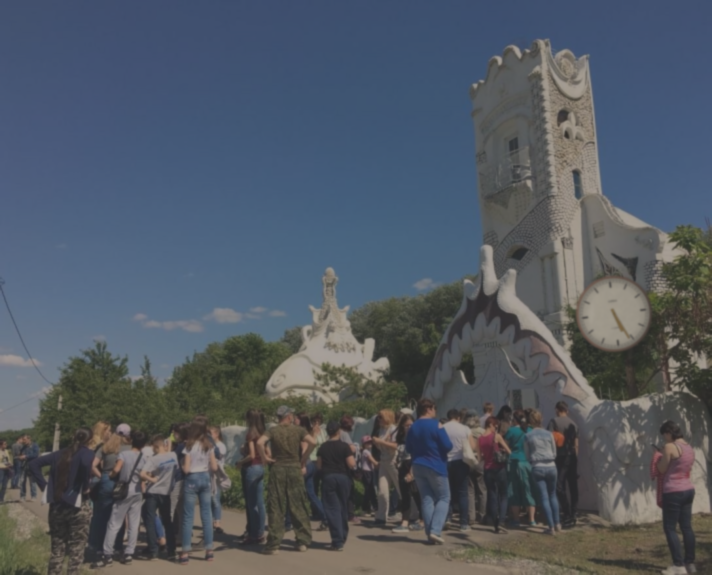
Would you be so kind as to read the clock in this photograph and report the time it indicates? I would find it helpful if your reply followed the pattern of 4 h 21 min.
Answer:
5 h 26 min
